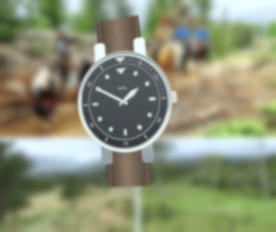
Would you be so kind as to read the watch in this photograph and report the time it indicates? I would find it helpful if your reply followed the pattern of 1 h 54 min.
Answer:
1 h 50 min
